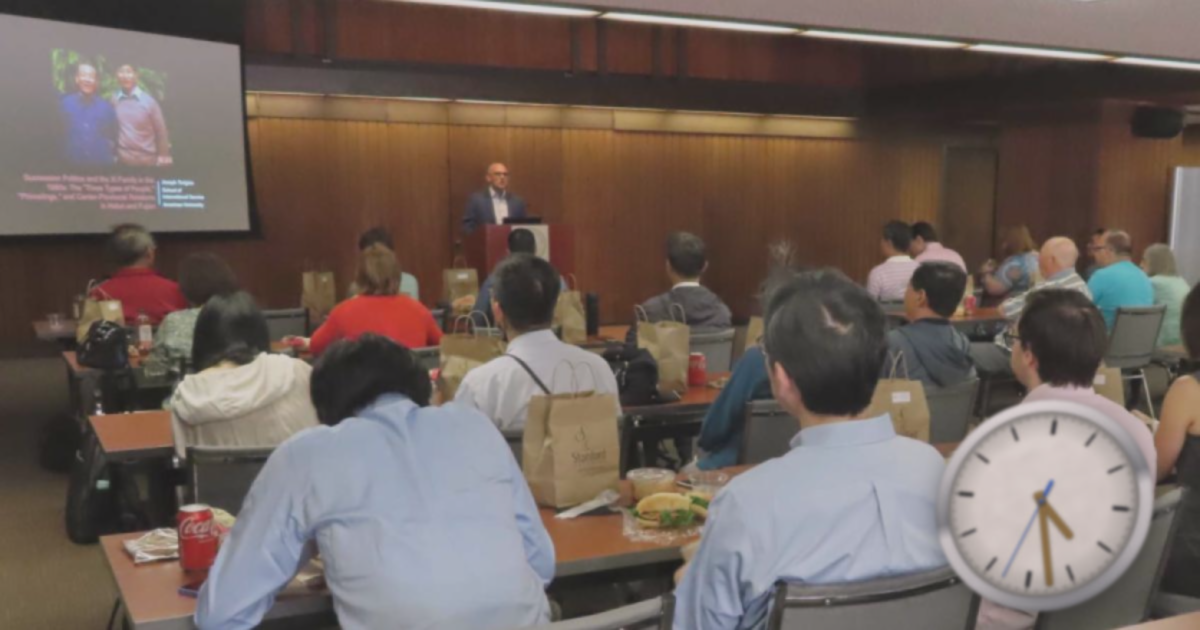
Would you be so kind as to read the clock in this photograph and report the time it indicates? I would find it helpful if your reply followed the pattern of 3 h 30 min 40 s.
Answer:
4 h 27 min 33 s
